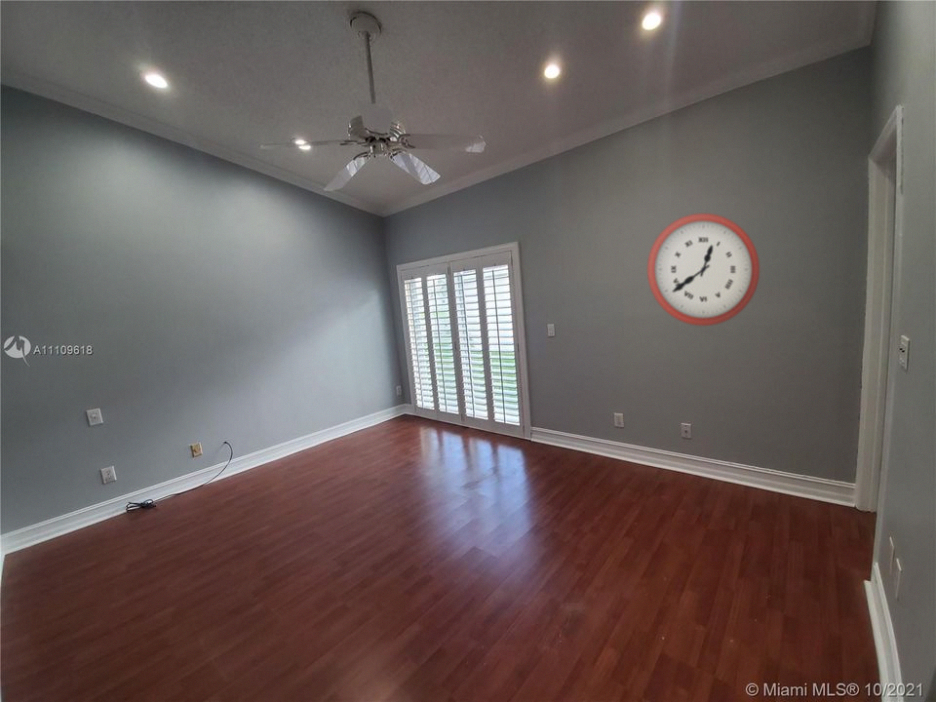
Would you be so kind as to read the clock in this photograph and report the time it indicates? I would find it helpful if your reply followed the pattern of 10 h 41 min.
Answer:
12 h 39 min
